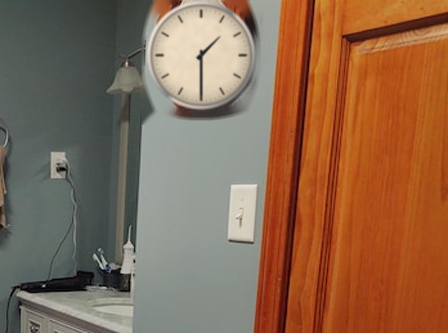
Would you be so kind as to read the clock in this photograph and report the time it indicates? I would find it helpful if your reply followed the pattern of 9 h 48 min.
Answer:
1 h 30 min
